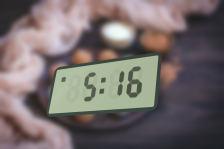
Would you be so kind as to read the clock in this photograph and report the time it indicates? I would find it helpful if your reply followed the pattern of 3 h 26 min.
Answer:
5 h 16 min
